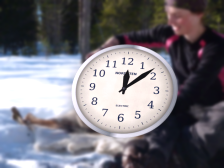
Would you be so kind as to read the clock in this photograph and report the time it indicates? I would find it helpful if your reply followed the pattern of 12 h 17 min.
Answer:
12 h 08 min
